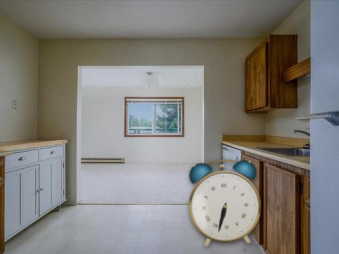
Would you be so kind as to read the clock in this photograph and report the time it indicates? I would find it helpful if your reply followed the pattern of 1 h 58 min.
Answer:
6 h 33 min
